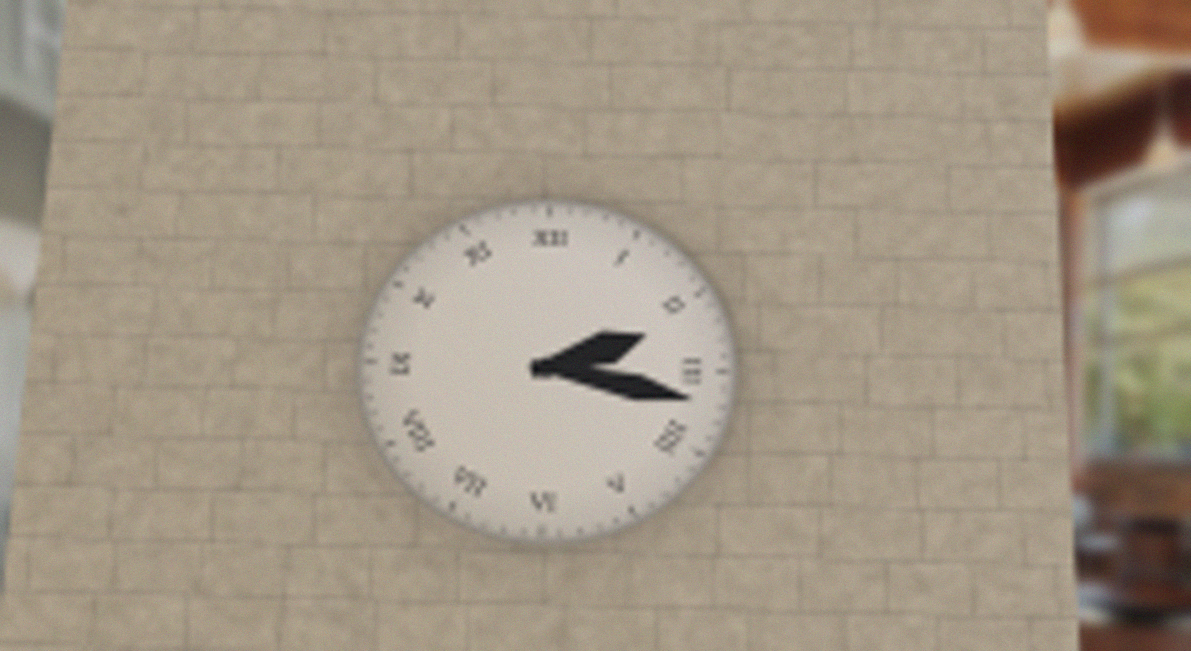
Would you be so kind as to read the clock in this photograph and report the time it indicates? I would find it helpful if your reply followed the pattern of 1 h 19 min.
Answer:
2 h 17 min
